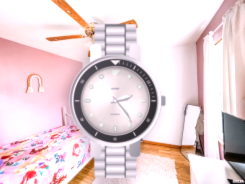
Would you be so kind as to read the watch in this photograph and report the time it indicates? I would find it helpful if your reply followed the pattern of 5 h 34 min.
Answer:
2 h 24 min
